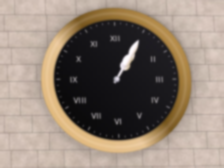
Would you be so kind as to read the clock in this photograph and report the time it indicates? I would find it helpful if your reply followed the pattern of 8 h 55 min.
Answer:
1 h 05 min
